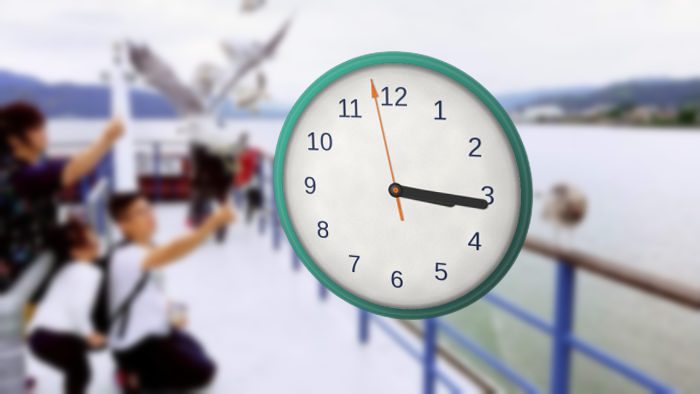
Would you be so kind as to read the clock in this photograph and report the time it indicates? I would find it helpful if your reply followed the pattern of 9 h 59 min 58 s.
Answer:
3 h 15 min 58 s
